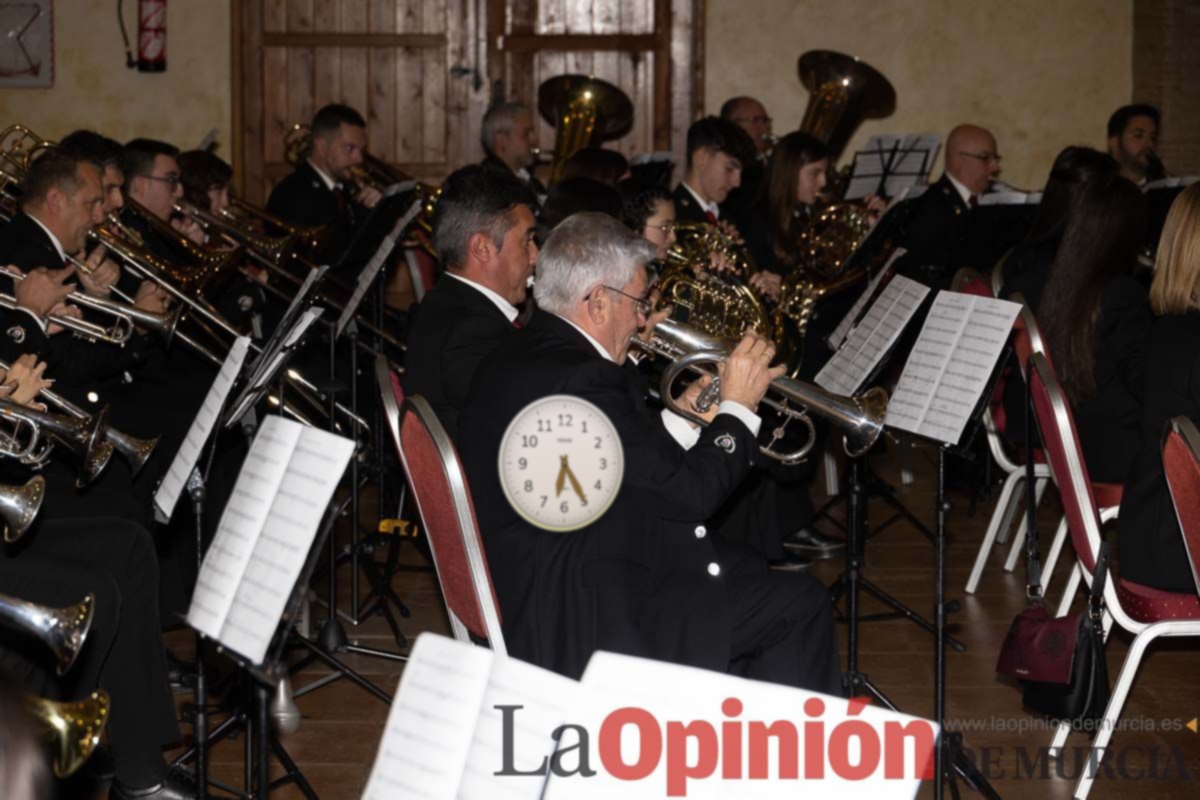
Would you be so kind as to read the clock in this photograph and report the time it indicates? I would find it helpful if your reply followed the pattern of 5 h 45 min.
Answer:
6 h 25 min
